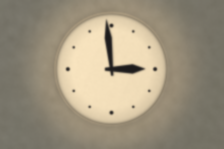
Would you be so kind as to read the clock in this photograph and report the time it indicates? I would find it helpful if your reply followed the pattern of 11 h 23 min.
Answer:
2 h 59 min
